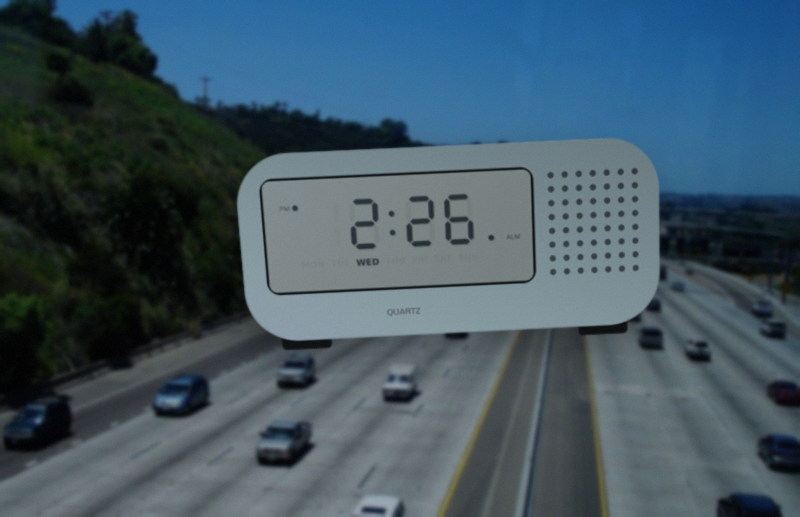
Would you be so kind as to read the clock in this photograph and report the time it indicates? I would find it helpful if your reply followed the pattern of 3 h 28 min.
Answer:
2 h 26 min
